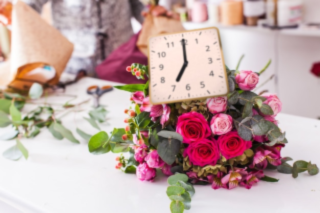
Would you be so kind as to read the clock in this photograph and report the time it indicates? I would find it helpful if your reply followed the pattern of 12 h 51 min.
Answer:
7 h 00 min
